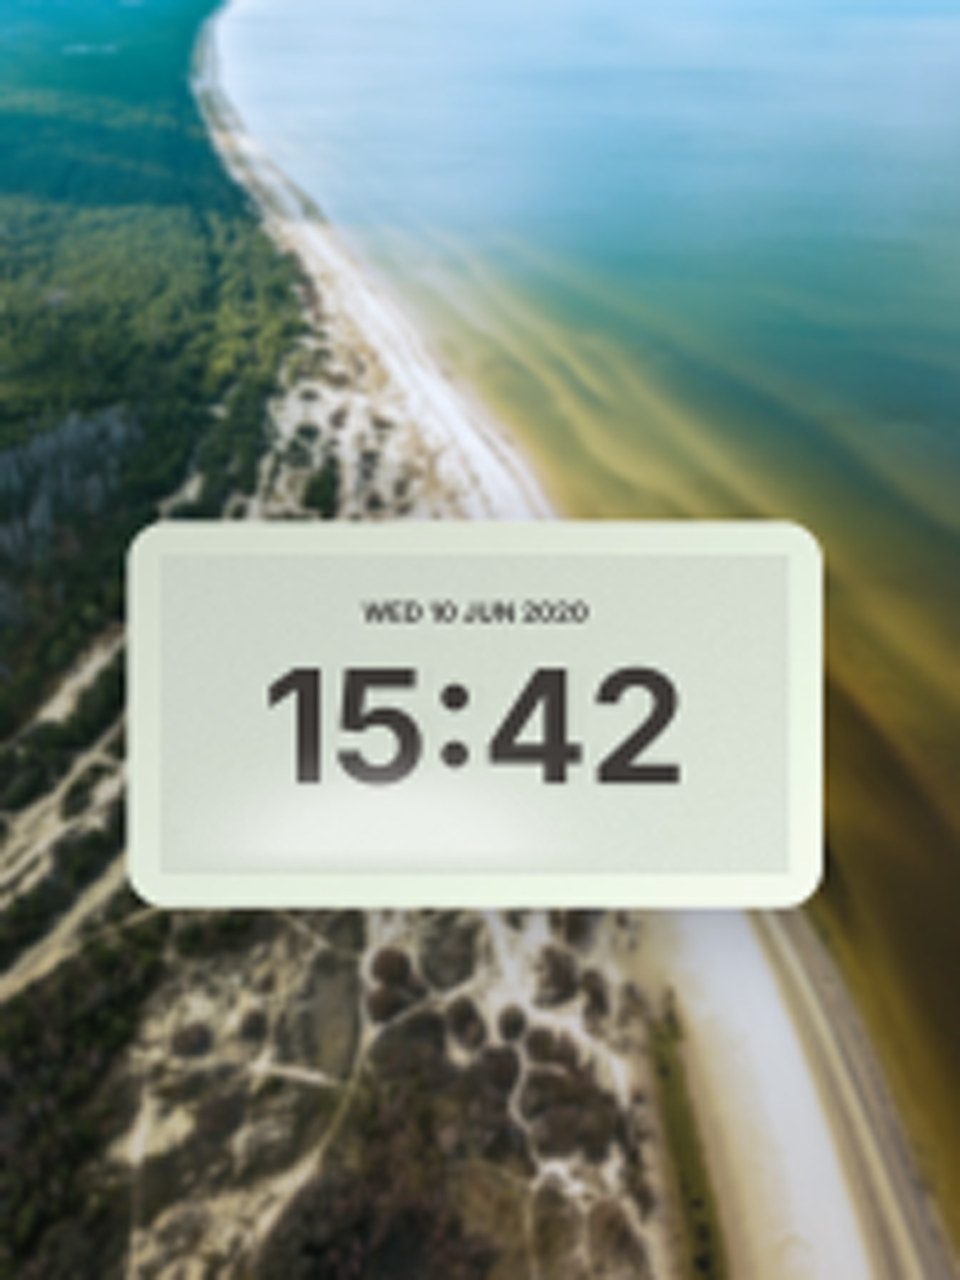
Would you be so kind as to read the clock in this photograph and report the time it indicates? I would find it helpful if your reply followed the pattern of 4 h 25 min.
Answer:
15 h 42 min
